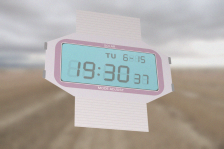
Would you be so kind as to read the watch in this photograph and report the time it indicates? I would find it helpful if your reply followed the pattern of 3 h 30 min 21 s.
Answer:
19 h 30 min 37 s
